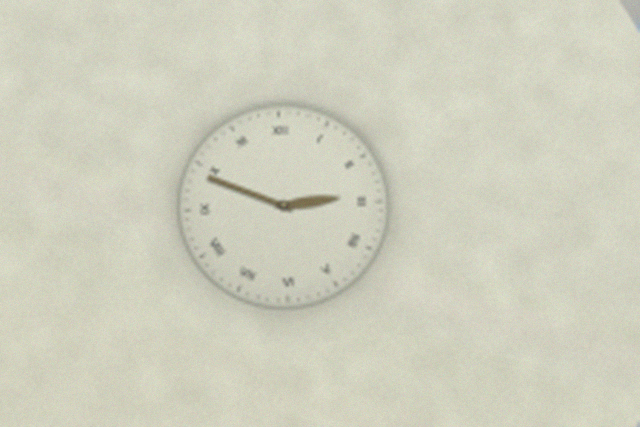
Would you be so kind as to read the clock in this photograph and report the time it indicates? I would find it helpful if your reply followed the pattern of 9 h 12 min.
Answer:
2 h 49 min
